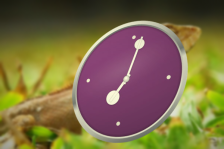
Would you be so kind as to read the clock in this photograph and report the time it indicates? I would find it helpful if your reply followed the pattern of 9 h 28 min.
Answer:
7 h 02 min
